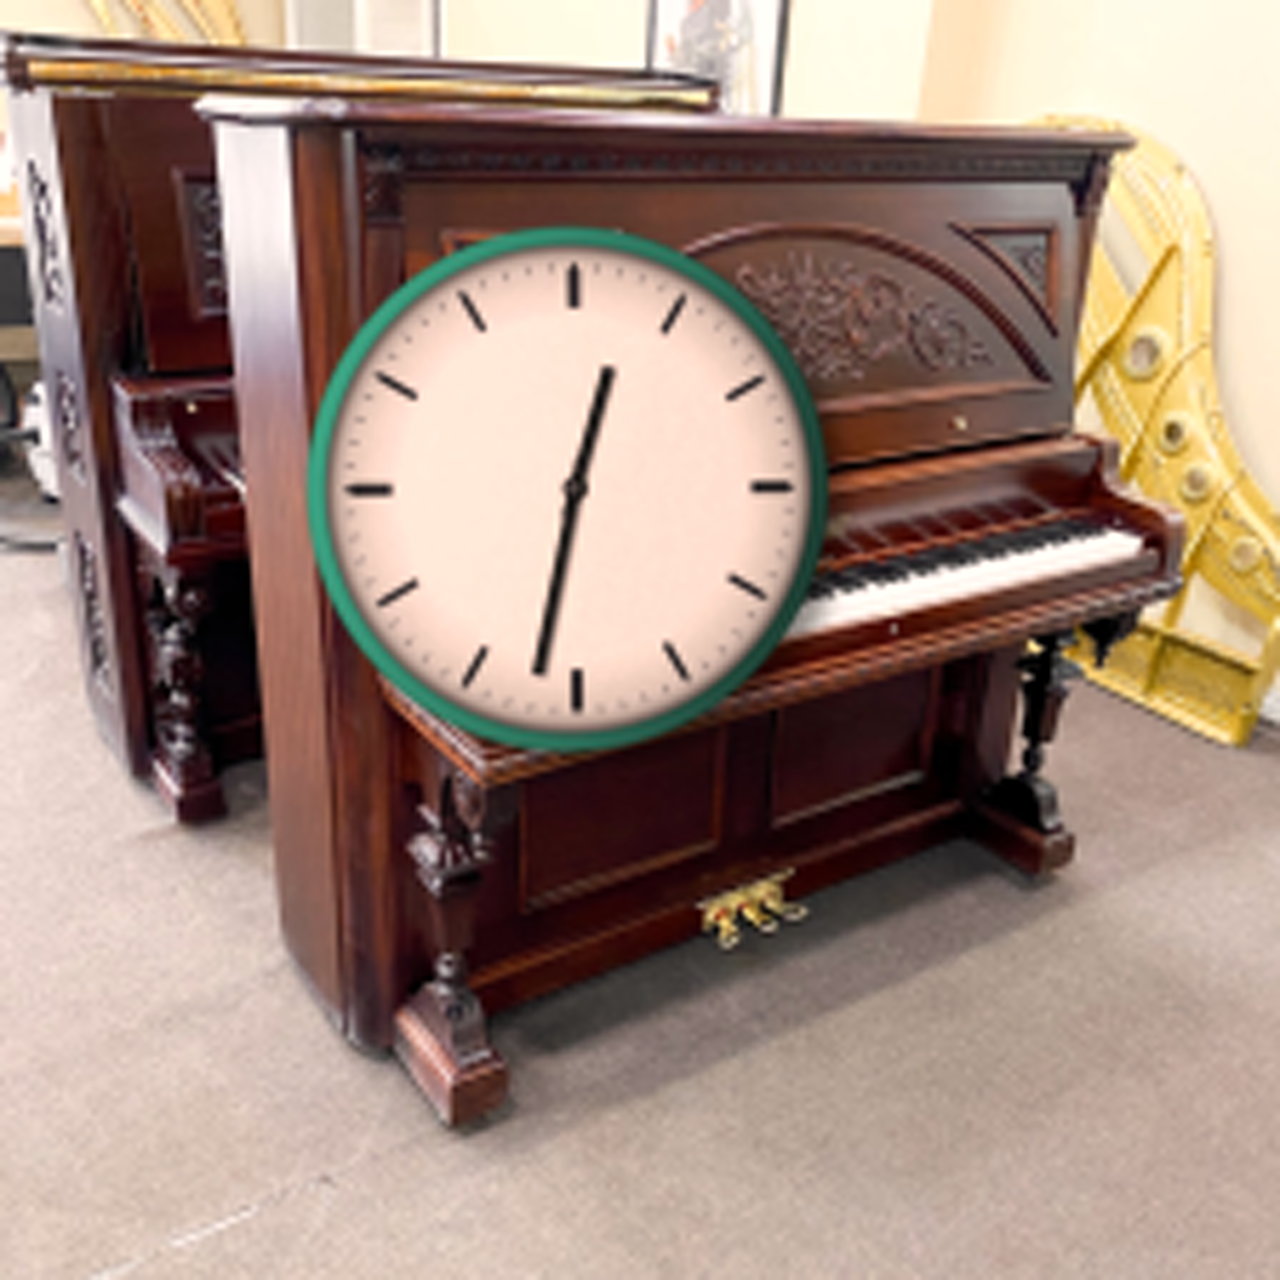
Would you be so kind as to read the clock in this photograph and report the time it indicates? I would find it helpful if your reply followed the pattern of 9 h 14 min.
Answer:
12 h 32 min
